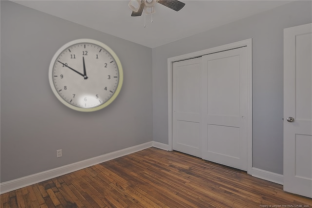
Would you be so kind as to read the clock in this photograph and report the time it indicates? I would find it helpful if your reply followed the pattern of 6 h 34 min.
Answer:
11 h 50 min
